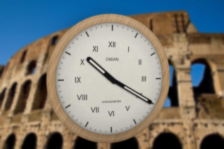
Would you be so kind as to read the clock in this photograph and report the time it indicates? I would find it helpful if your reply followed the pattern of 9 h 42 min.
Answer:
10 h 20 min
